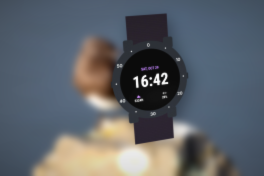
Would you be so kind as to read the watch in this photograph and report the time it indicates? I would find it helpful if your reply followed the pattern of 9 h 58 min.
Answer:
16 h 42 min
